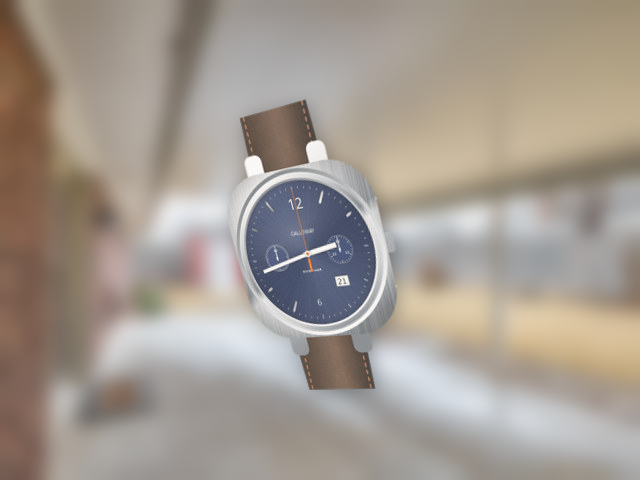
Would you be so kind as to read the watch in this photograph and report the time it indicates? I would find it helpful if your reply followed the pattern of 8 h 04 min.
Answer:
2 h 43 min
